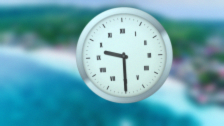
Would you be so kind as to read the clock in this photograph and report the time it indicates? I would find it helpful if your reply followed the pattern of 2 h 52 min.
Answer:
9 h 30 min
